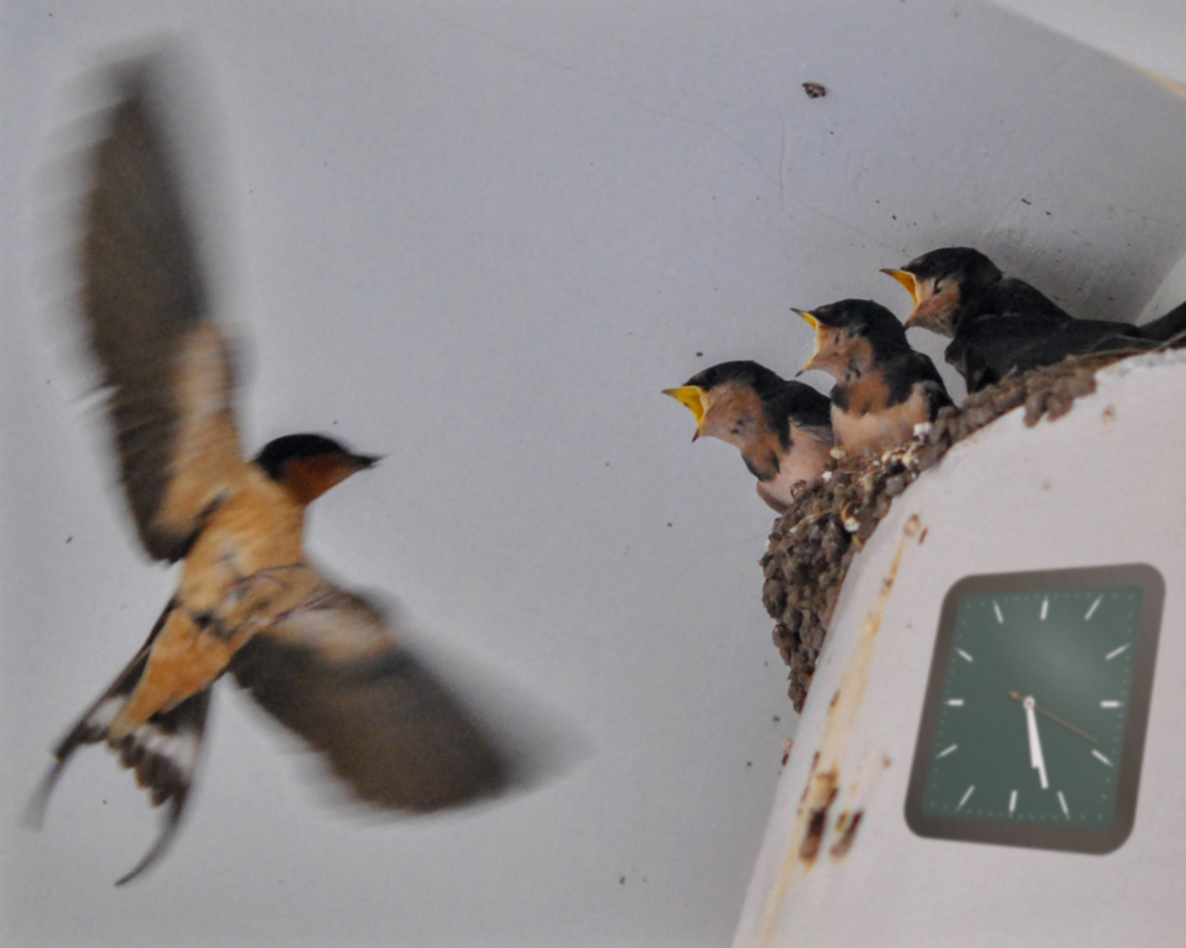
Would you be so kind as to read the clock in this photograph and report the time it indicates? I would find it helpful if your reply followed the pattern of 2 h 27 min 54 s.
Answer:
5 h 26 min 19 s
